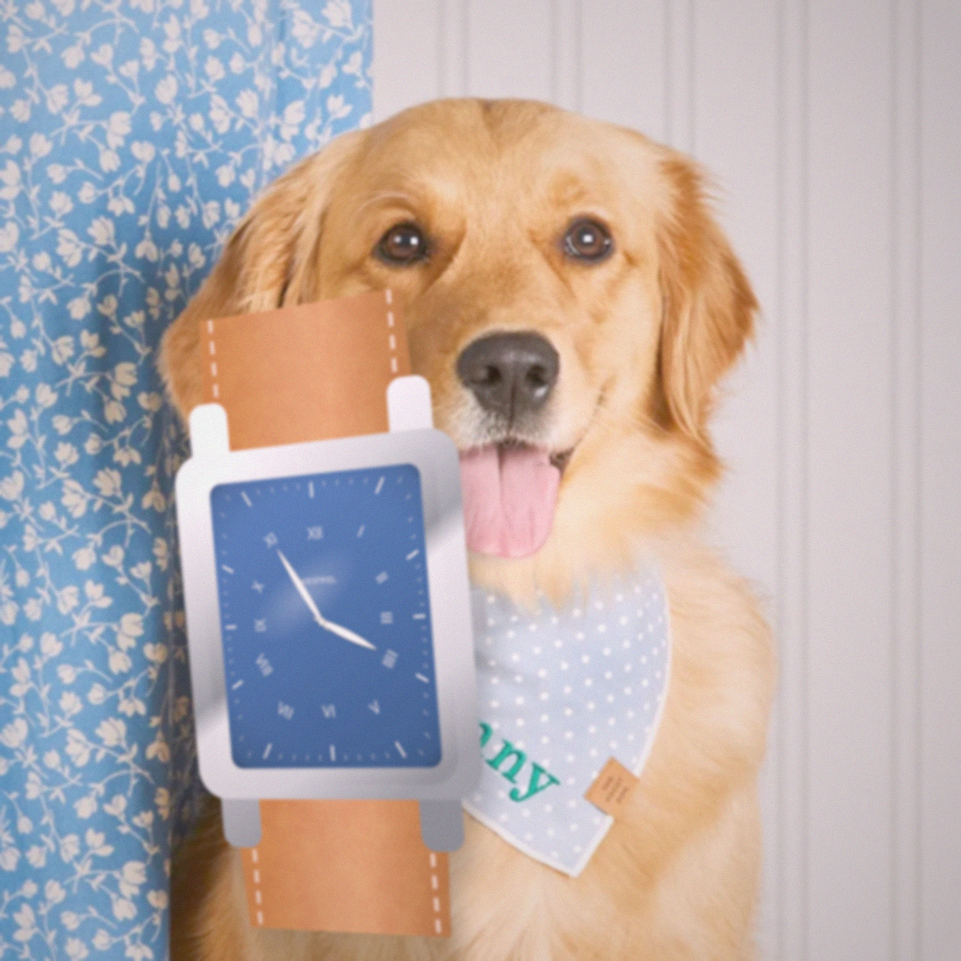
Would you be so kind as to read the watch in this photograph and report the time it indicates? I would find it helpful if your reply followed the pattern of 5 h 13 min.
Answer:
3 h 55 min
